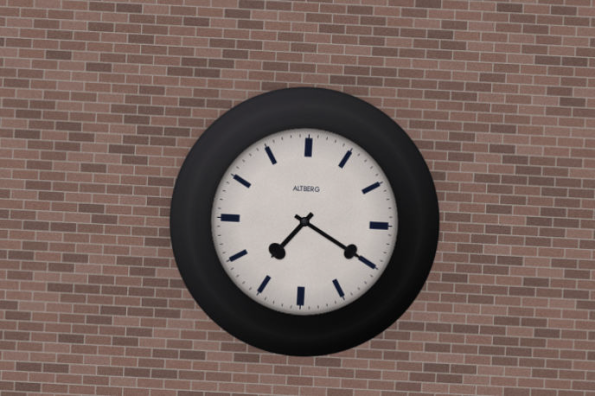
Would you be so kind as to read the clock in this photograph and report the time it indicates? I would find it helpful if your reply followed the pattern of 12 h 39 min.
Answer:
7 h 20 min
